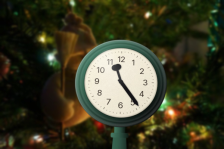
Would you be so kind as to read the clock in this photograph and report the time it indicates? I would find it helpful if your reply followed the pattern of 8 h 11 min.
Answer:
11 h 24 min
